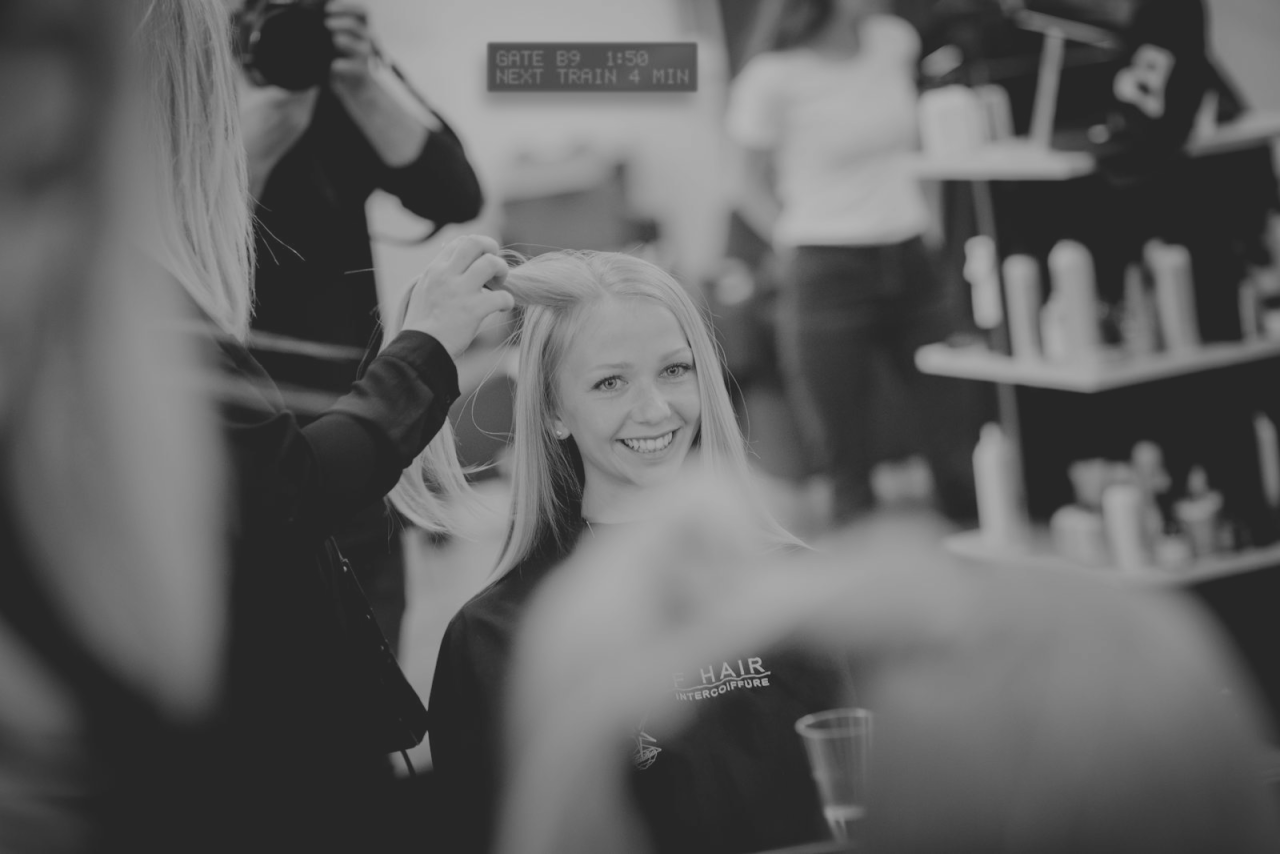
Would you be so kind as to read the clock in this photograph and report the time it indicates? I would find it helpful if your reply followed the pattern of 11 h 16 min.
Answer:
1 h 50 min
